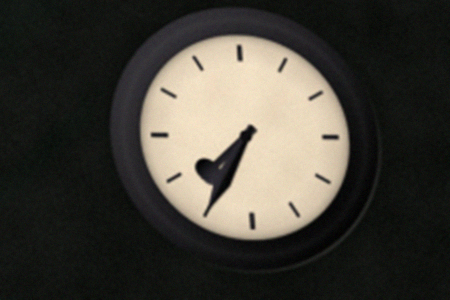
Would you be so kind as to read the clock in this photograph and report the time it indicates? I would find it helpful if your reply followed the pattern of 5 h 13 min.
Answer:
7 h 35 min
